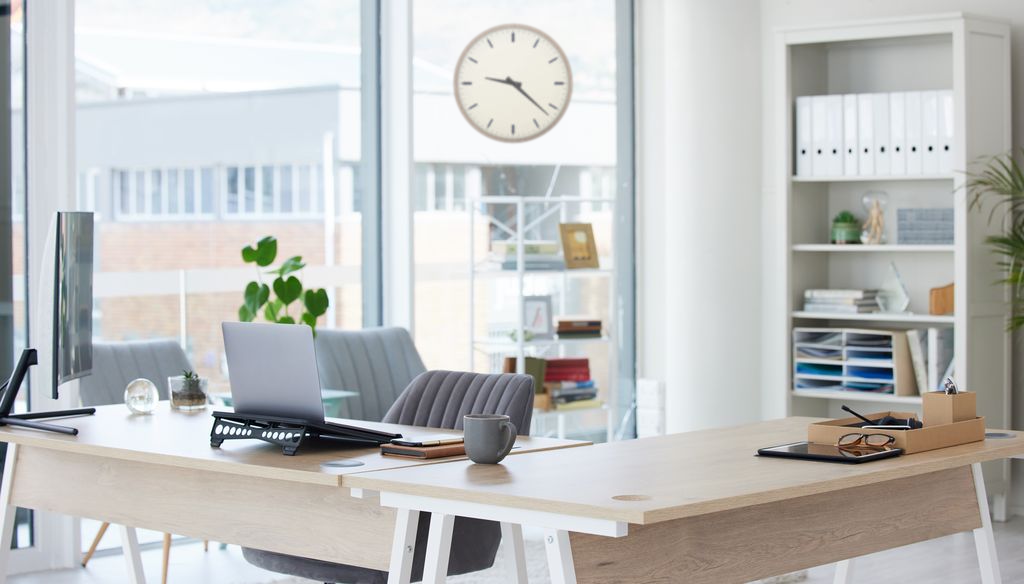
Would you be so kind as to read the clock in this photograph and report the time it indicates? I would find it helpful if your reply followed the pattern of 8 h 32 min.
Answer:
9 h 22 min
